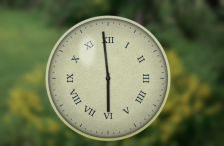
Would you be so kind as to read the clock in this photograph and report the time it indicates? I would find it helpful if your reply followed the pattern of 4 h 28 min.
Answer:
5 h 59 min
